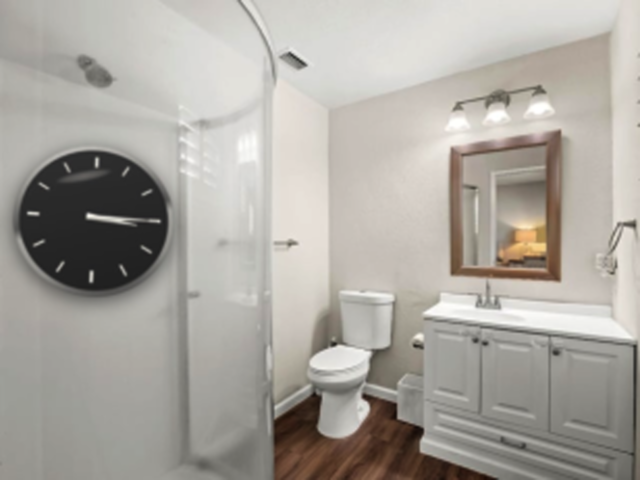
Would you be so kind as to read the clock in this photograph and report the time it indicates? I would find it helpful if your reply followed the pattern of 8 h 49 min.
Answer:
3 h 15 min
